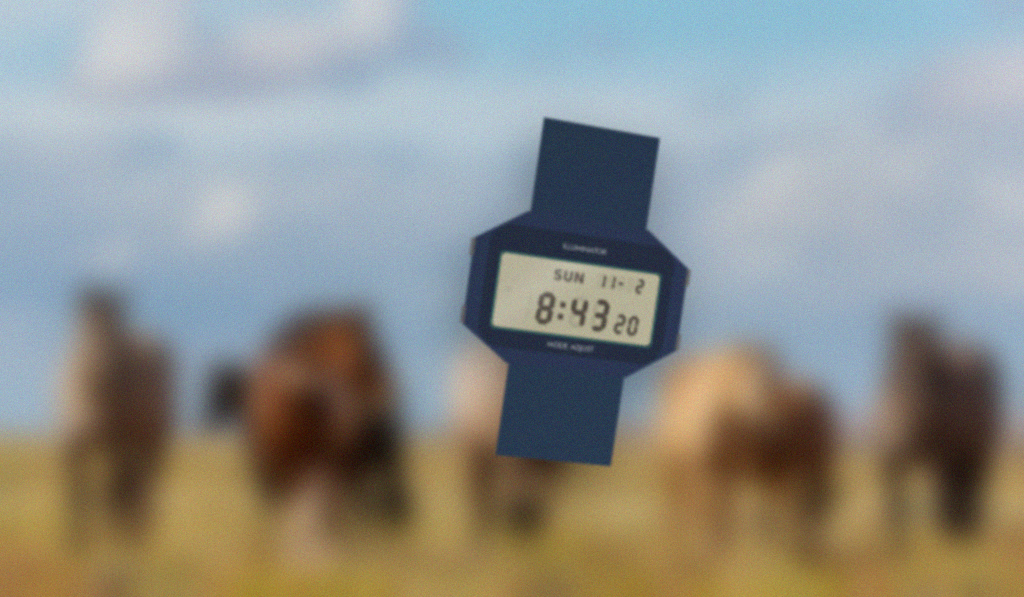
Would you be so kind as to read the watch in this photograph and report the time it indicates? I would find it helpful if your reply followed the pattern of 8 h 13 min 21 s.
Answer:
8 h 43 min 20 s
